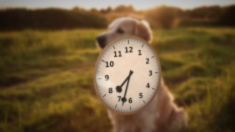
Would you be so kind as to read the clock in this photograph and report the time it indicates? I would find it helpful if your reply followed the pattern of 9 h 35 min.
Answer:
7 h 33 min
